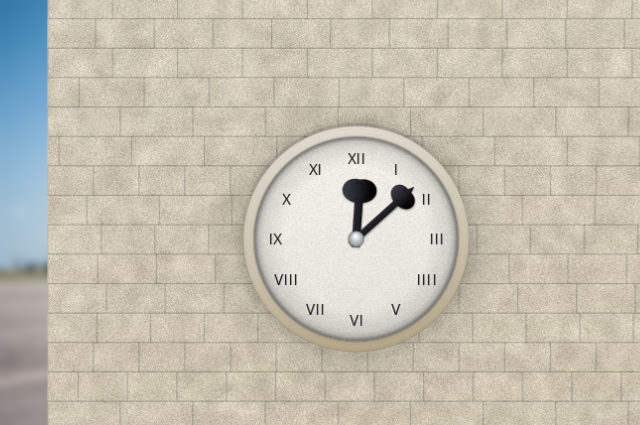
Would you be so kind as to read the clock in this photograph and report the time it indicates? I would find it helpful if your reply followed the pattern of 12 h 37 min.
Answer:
12 h 08 min
